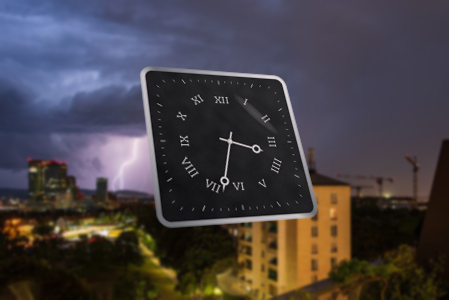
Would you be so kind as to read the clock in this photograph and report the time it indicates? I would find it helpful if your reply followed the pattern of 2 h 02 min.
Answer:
3 h 33 min
